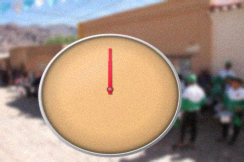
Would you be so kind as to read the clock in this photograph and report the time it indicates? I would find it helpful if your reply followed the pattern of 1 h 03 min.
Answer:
12 h 00 min
